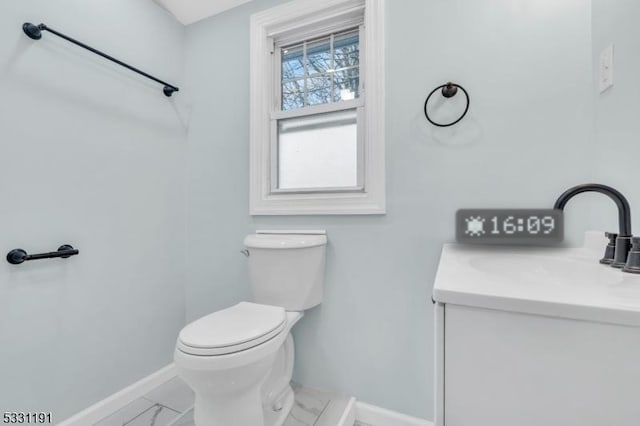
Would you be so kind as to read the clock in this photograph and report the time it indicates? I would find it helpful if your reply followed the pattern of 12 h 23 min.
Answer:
16 h 09 min
